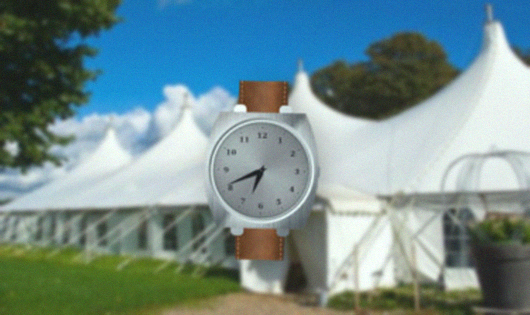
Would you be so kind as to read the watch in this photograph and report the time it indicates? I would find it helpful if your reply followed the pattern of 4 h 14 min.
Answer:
6 h 41 min
